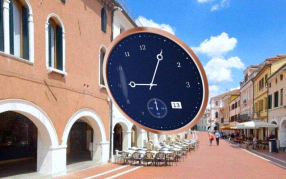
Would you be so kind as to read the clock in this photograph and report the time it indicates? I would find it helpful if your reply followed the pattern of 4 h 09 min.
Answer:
9 h 05 min
